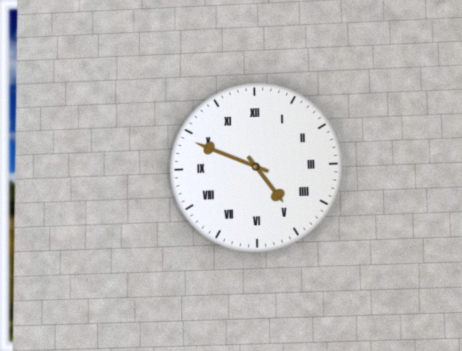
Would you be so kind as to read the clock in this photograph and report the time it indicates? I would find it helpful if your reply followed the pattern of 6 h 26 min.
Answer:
4 h 49 min
